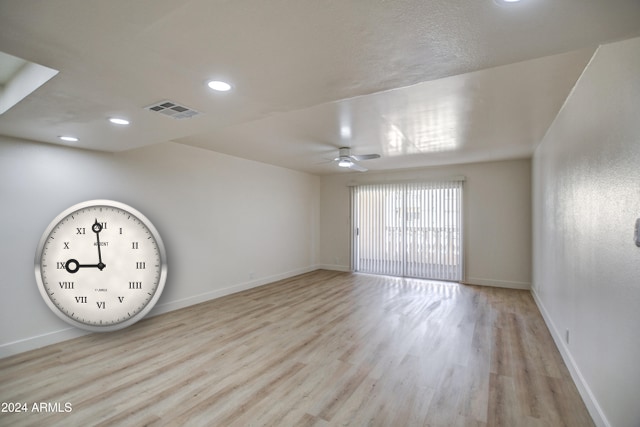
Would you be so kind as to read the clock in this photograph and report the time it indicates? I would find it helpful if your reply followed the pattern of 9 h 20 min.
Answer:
8 h 59 min
